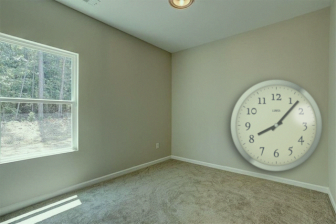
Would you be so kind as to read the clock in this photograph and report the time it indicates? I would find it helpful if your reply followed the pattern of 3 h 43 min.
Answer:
8 h 07 min
